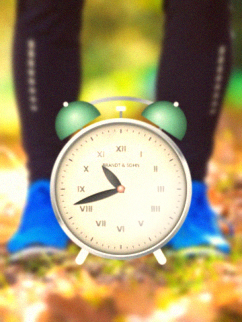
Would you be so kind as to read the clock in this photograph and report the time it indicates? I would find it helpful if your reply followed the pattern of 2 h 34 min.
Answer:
10 h 42 min
